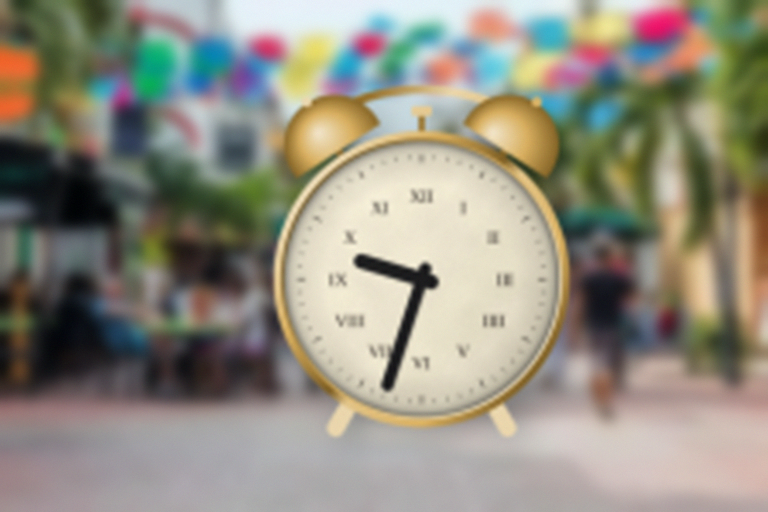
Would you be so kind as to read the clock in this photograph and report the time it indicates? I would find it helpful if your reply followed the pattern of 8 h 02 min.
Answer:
9 h 33 min
